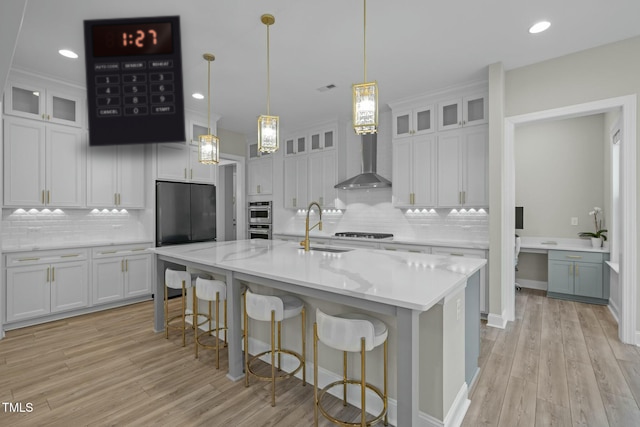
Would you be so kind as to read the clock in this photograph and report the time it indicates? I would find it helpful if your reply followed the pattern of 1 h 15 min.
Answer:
1 h 27 min
